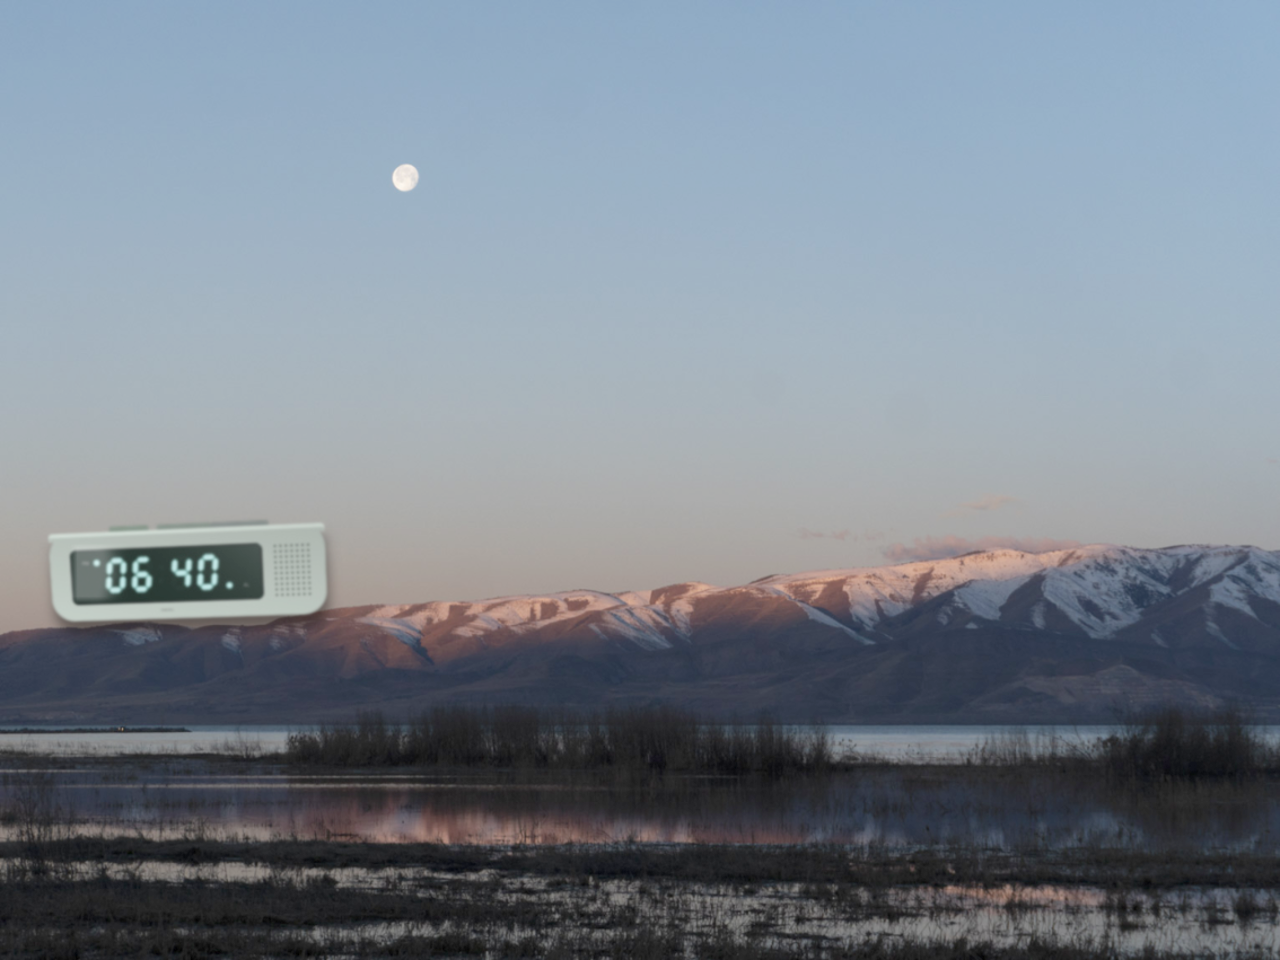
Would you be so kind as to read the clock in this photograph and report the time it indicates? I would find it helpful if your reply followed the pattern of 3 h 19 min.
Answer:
6 h 40 min
